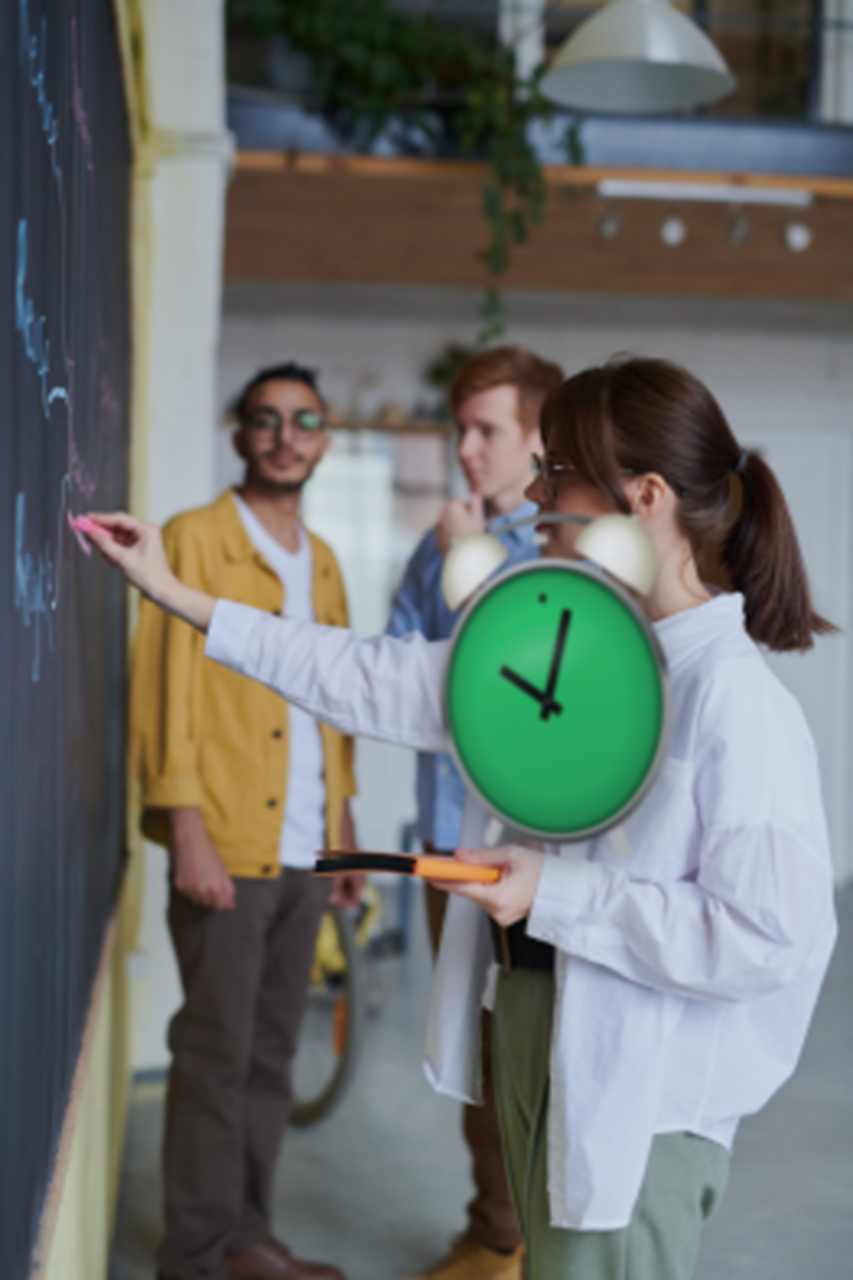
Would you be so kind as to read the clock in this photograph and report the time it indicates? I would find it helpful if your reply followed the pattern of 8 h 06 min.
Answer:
10 h 03 min
